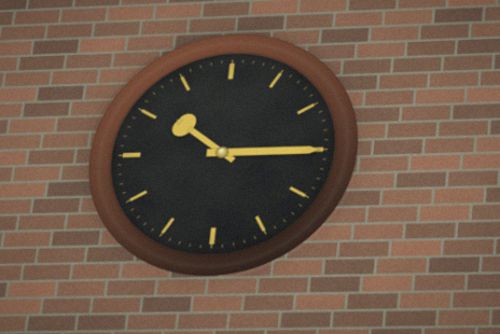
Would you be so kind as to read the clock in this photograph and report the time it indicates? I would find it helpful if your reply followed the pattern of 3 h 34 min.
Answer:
10 h 15 min
